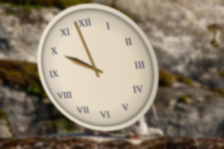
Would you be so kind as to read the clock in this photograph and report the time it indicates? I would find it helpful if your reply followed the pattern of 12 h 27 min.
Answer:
9 h 58 min
